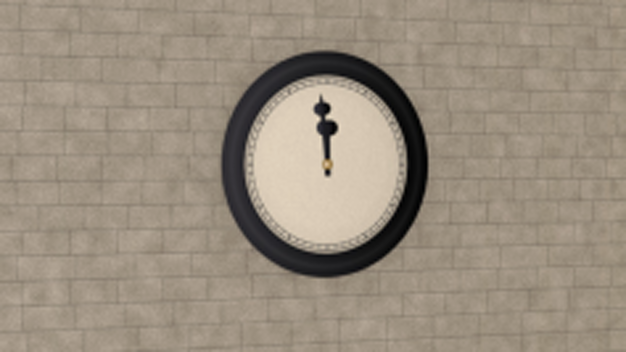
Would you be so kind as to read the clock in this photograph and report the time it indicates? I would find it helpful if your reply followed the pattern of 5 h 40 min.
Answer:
11 h 59 min
